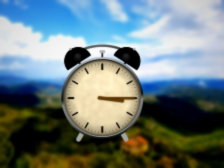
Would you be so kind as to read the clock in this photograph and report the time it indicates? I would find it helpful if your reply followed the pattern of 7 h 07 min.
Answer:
3 h 15 min
